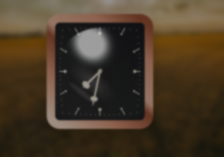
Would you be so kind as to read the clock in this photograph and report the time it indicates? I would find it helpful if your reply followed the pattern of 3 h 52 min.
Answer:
7 h 32 min
